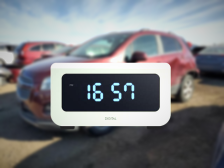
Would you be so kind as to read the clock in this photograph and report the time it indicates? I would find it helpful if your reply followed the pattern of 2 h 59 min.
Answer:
16 h 57 min
